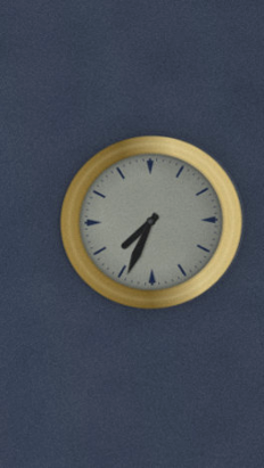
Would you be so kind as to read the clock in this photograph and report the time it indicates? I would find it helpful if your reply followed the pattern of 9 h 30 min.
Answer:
7 h 34 min
